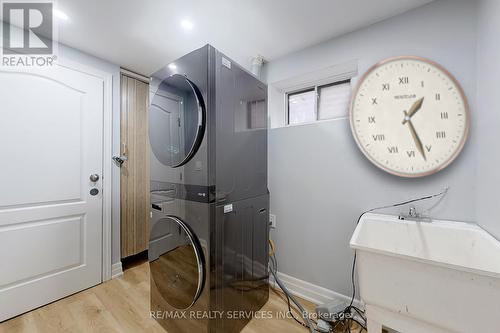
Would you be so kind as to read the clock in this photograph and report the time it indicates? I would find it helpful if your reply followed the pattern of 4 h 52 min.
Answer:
1 h 27 min
